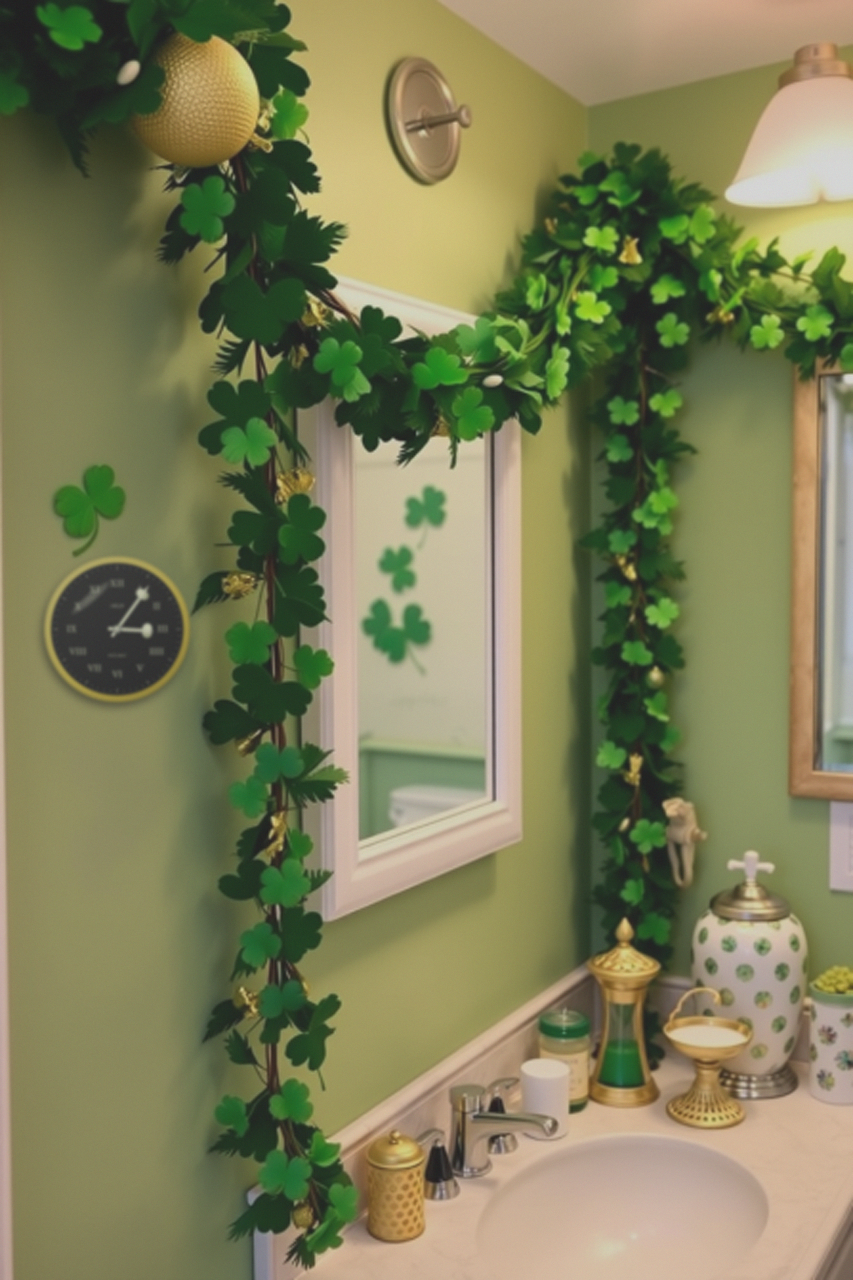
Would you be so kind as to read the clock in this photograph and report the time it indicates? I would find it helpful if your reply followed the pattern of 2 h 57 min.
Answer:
3 h 06 min
